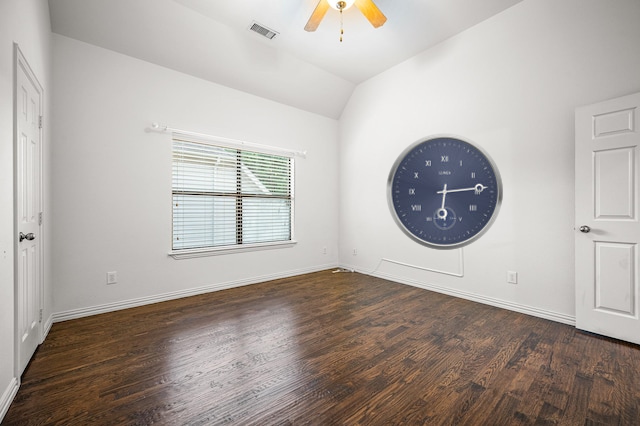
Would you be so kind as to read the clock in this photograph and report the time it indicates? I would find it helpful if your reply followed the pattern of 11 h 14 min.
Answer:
6 h 14 min
